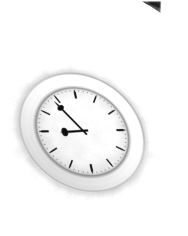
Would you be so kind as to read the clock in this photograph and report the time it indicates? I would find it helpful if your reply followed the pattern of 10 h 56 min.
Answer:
8 h 54 min
